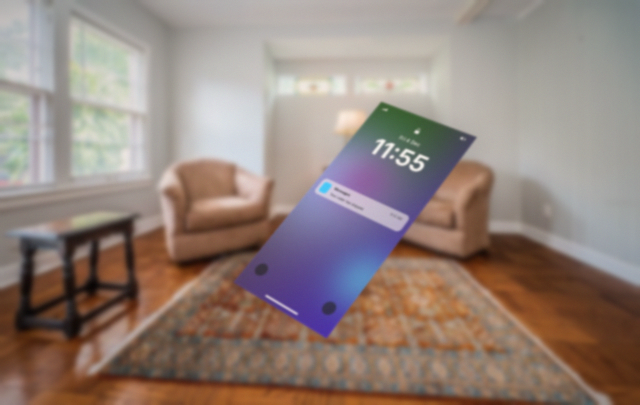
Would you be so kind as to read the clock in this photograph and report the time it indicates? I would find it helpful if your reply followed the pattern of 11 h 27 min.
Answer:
11 h 55 min
